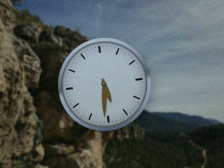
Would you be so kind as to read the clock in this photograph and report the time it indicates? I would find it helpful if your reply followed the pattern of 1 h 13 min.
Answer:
5 h 31 min
